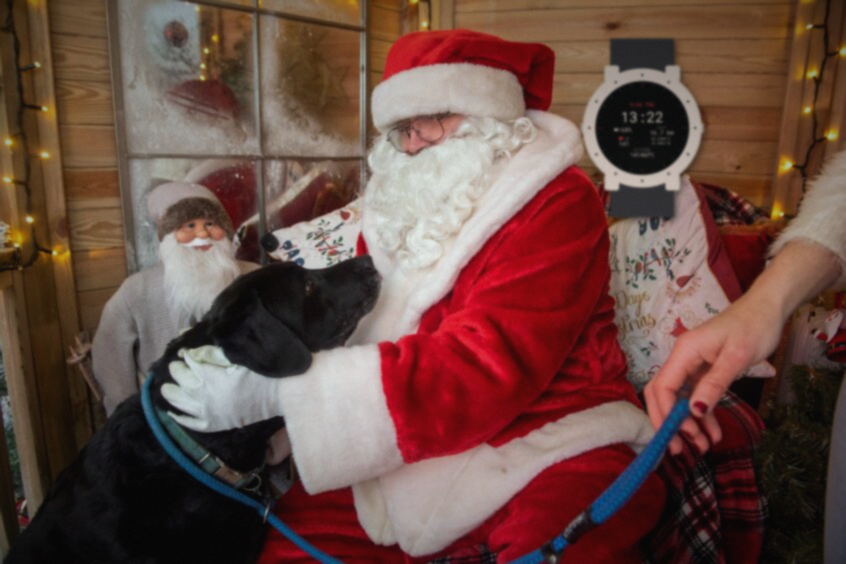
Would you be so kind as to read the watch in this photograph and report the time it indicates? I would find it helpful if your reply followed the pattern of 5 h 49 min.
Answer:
13 h 22 min
